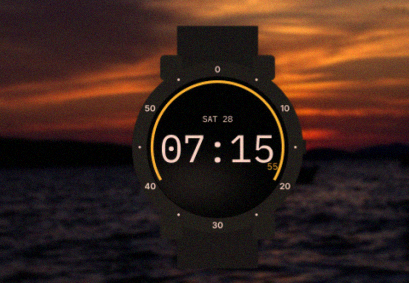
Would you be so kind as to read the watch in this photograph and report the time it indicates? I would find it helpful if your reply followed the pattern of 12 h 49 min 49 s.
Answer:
7 h 15 min 55 s
